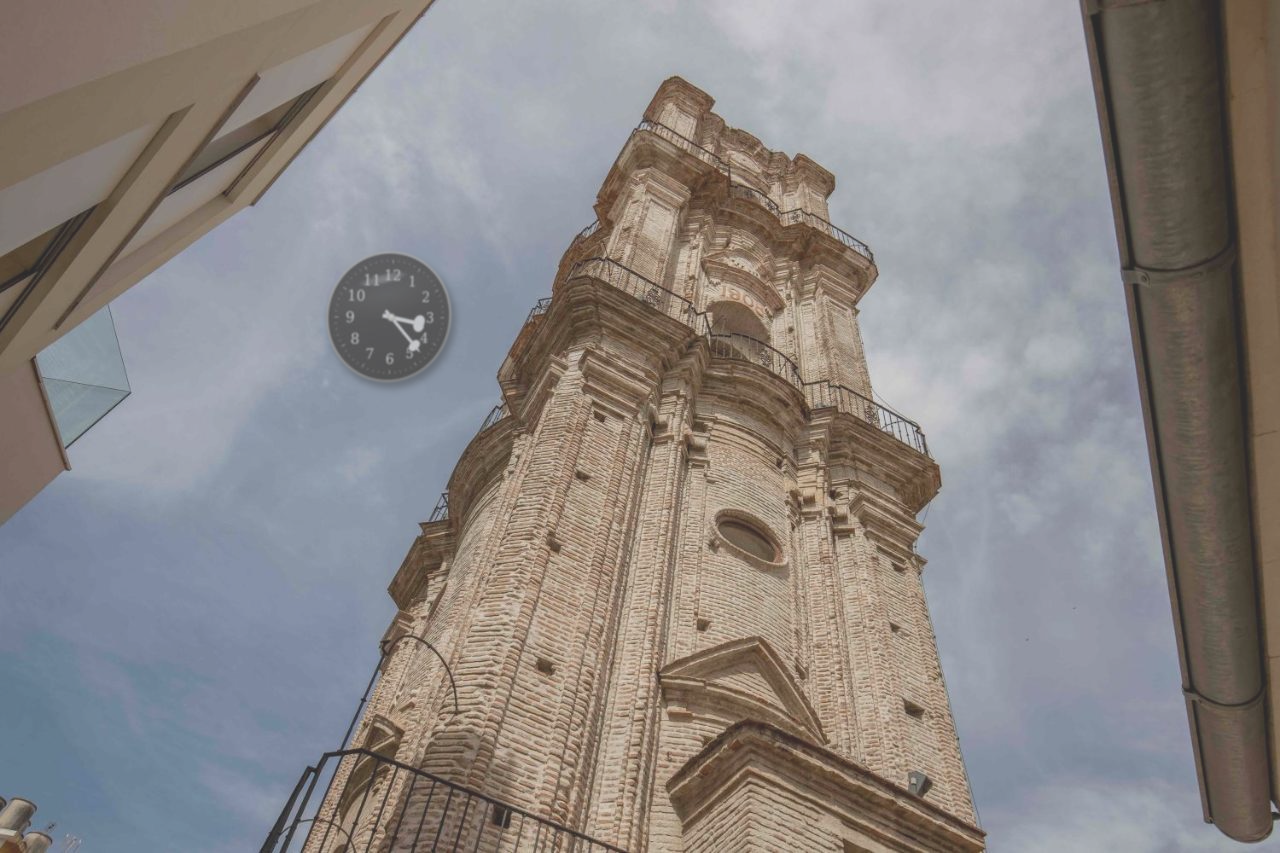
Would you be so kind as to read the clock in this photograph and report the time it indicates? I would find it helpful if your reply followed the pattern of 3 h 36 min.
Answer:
3 h 23 min
